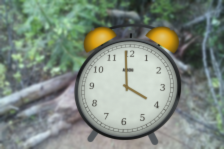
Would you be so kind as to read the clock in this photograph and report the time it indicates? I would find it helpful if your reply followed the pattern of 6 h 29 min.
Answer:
3 h 59 min
